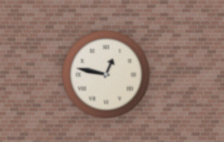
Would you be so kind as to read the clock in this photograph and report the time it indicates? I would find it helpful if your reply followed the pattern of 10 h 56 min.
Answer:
12 h 47 min
